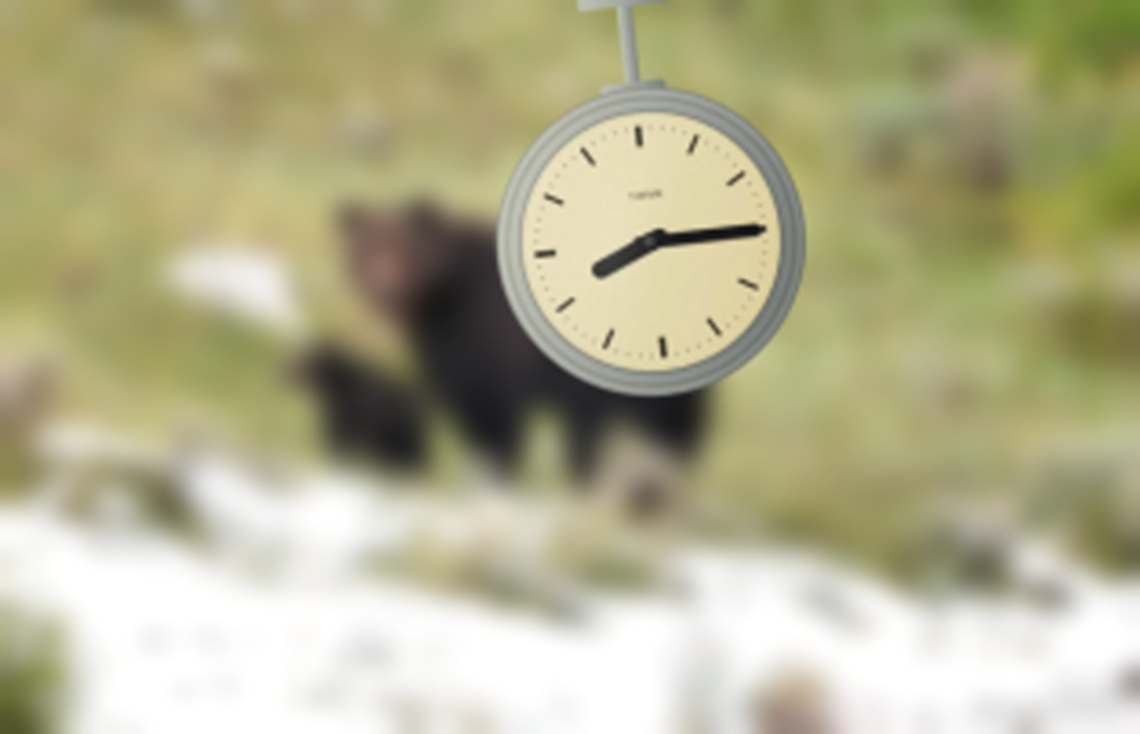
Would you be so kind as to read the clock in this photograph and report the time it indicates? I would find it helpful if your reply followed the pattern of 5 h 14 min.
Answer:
8 h 15 min
